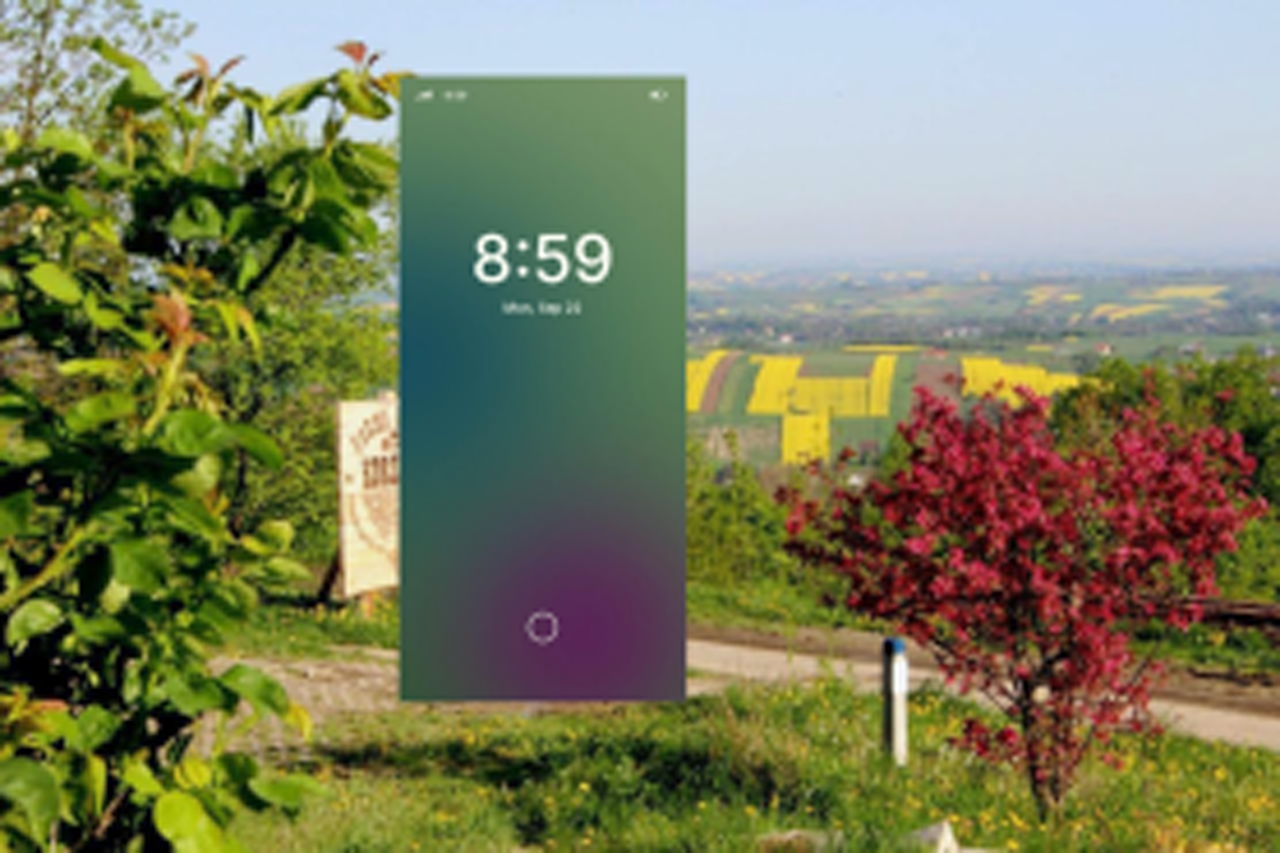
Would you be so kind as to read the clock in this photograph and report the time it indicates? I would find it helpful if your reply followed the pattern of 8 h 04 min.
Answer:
8 h 59 min
